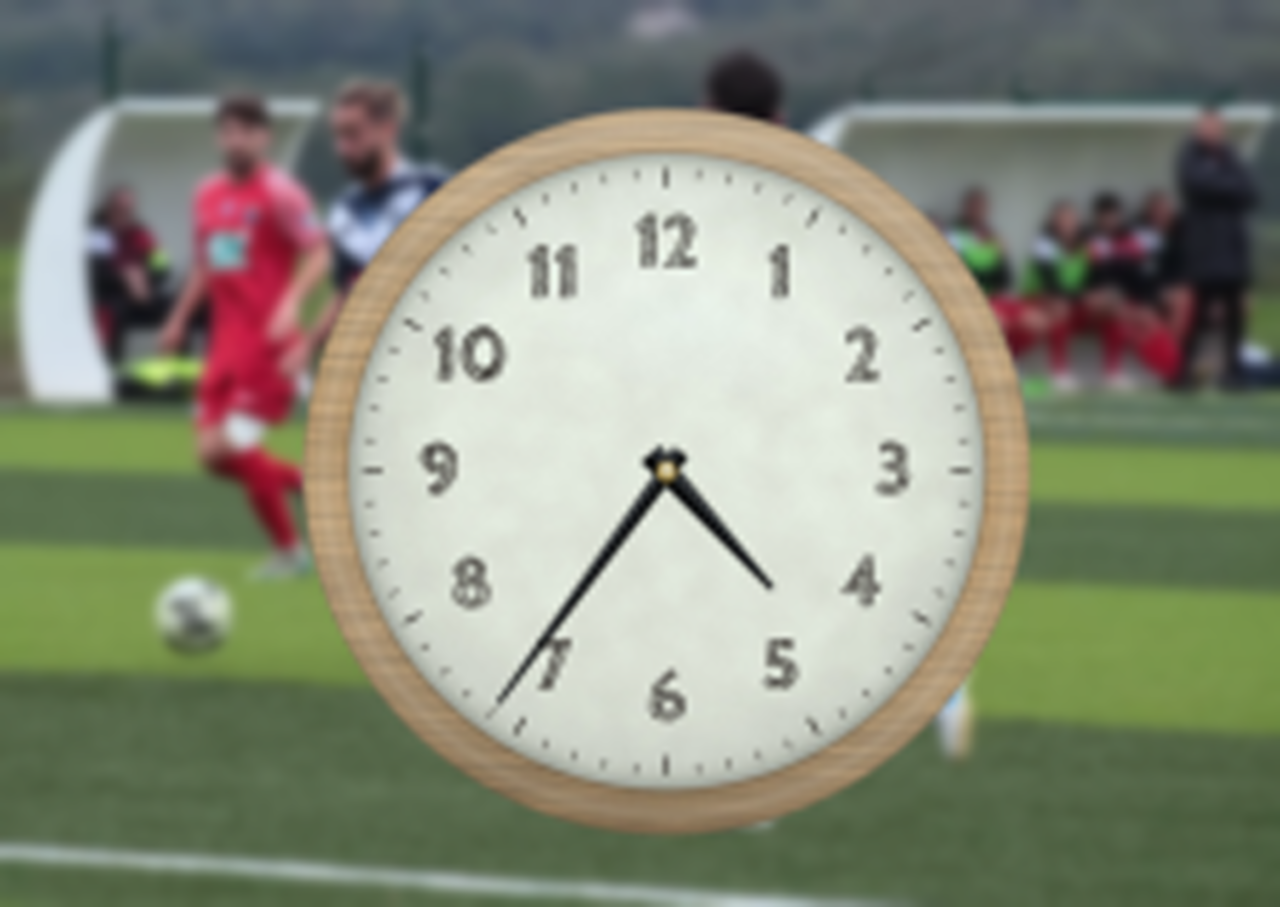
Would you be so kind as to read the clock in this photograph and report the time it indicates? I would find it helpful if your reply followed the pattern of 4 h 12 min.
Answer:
4 h 36 min
